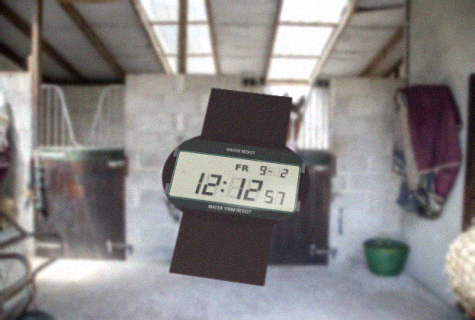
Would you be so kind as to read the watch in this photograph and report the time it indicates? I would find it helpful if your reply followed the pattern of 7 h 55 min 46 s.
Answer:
12 h 12 min 57 s
